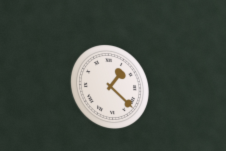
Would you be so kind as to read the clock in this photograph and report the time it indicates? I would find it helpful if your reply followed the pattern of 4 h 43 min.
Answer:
1 h 22 min
